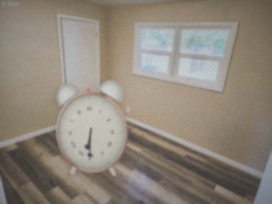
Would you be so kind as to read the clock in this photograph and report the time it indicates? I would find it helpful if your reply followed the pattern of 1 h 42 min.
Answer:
6 h 31 min
